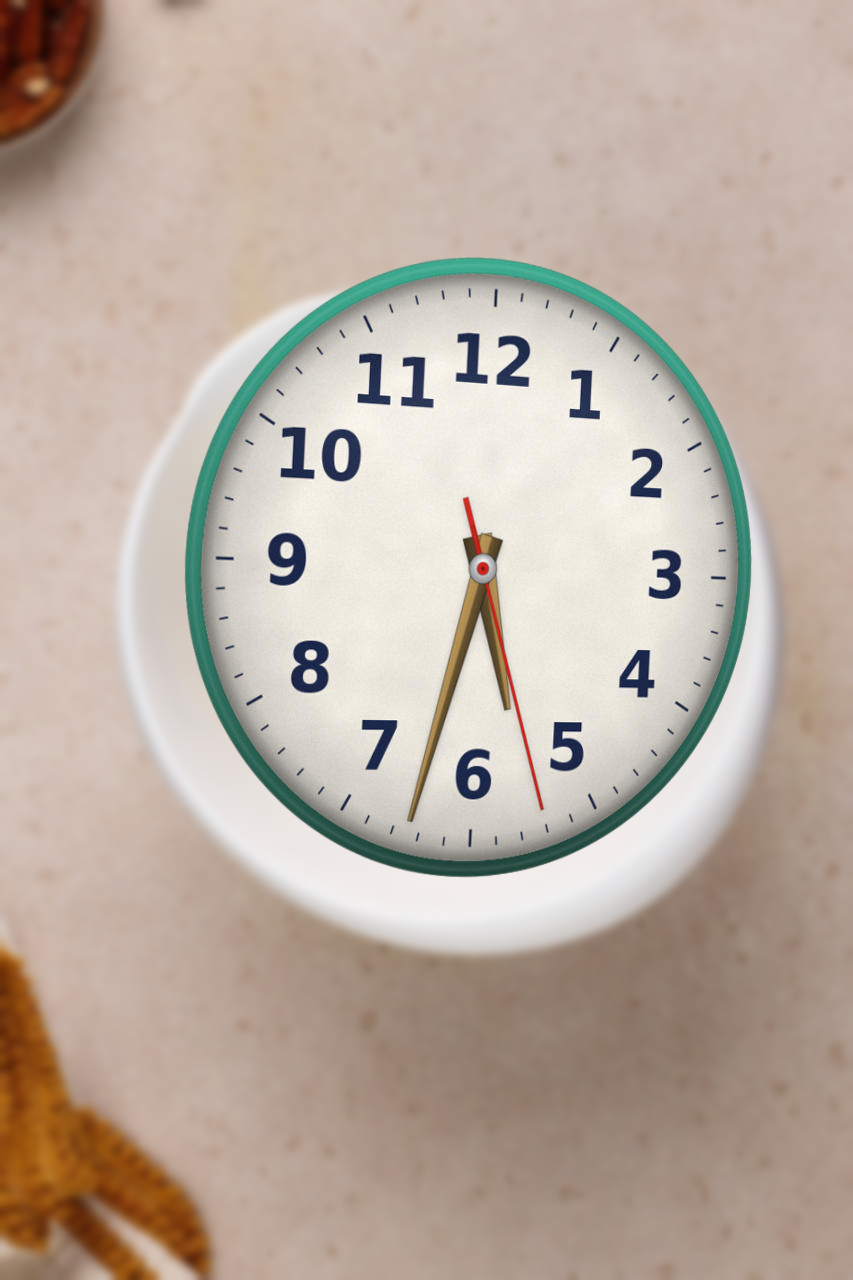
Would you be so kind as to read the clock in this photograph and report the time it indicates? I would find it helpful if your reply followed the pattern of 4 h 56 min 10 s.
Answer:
5 h 32 min 27 s
